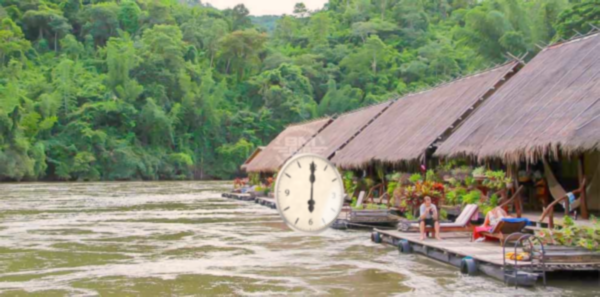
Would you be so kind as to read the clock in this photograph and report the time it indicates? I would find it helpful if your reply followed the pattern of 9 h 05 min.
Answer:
6 h 00 min
